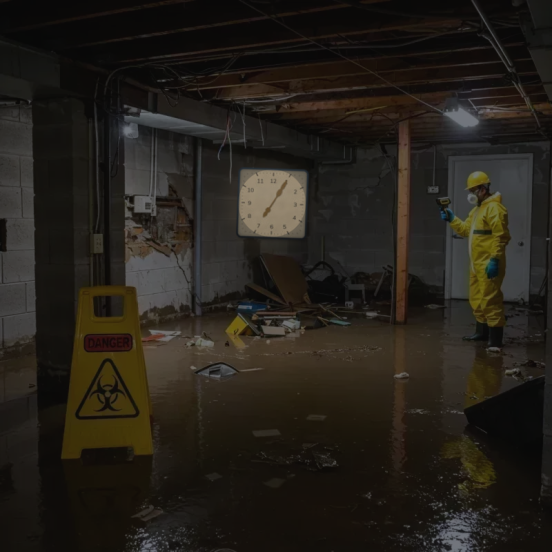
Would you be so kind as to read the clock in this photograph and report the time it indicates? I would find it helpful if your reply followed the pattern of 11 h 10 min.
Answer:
7 h 05 min
